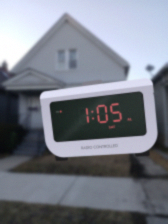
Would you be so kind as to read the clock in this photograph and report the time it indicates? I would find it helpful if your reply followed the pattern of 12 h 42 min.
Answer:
1 h 05 min
